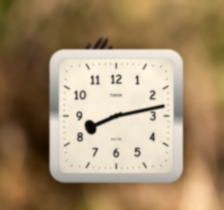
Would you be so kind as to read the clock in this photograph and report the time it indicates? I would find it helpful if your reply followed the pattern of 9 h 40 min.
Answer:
8 h 13 min
